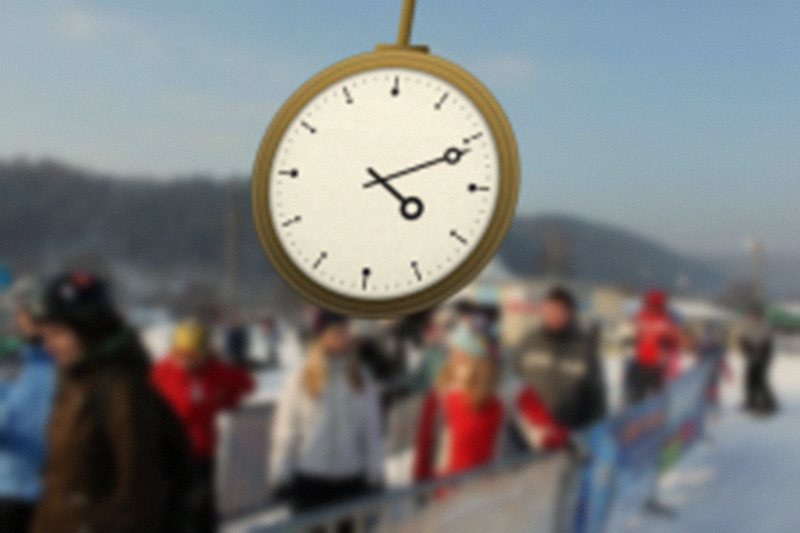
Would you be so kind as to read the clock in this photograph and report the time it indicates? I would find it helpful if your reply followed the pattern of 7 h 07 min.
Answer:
4 h 11 min
